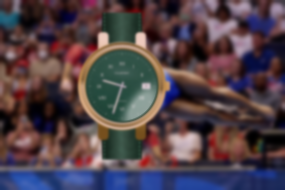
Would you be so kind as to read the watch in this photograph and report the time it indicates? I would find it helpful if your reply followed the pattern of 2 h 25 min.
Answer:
9 h 33 min
